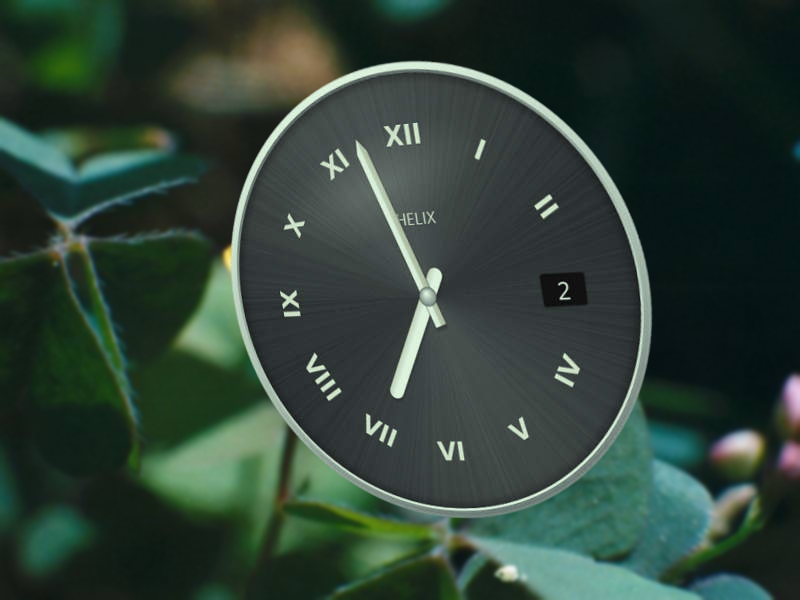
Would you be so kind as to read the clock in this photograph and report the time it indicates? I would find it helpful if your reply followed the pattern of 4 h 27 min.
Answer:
6 h 57 min
